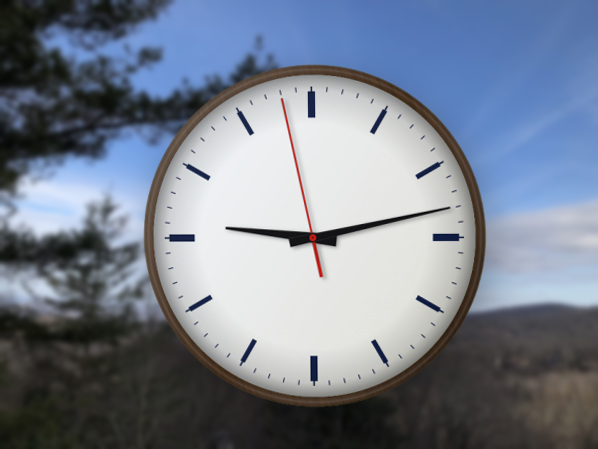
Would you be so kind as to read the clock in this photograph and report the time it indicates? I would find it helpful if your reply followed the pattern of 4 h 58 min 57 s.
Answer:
9 h 12 min 58 s
